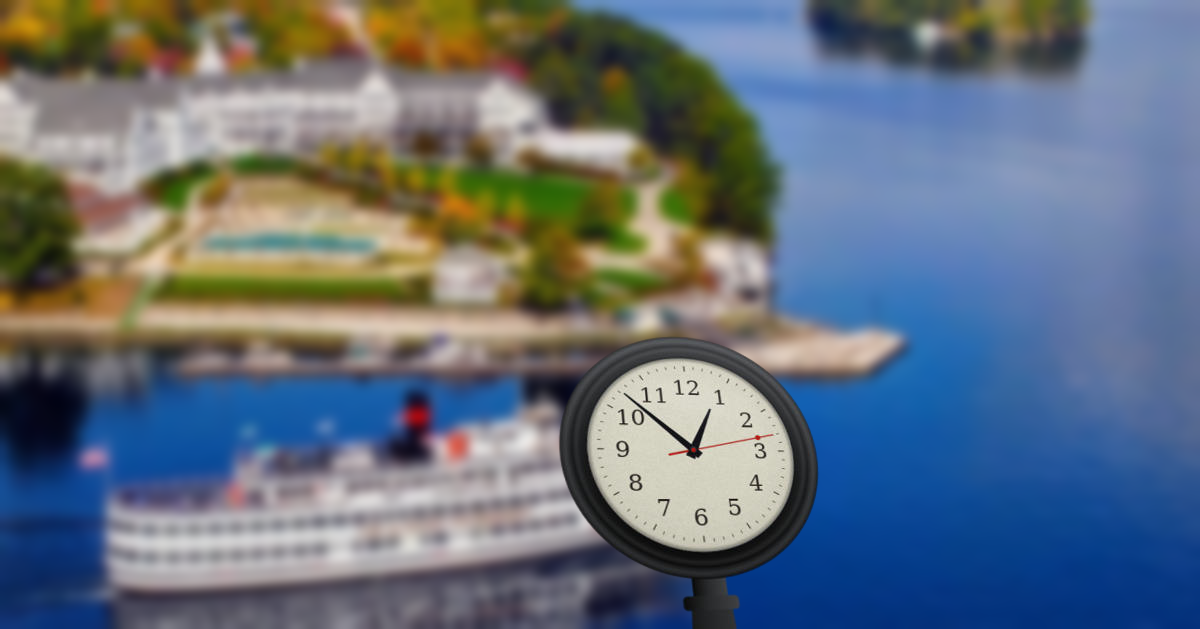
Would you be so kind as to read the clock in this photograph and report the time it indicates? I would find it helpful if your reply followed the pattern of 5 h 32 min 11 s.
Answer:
12 h 52 min 13 s
